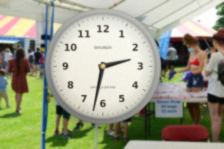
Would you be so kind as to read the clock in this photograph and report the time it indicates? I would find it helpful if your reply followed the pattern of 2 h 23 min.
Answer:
2 h 32 min
